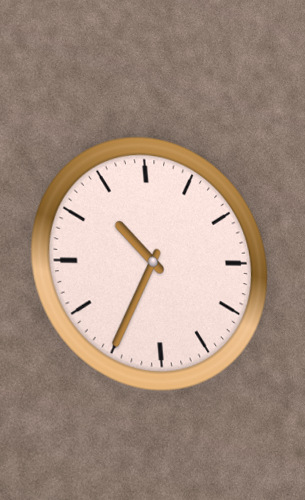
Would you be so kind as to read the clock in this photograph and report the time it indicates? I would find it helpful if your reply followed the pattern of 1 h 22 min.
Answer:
10 h 35 min
